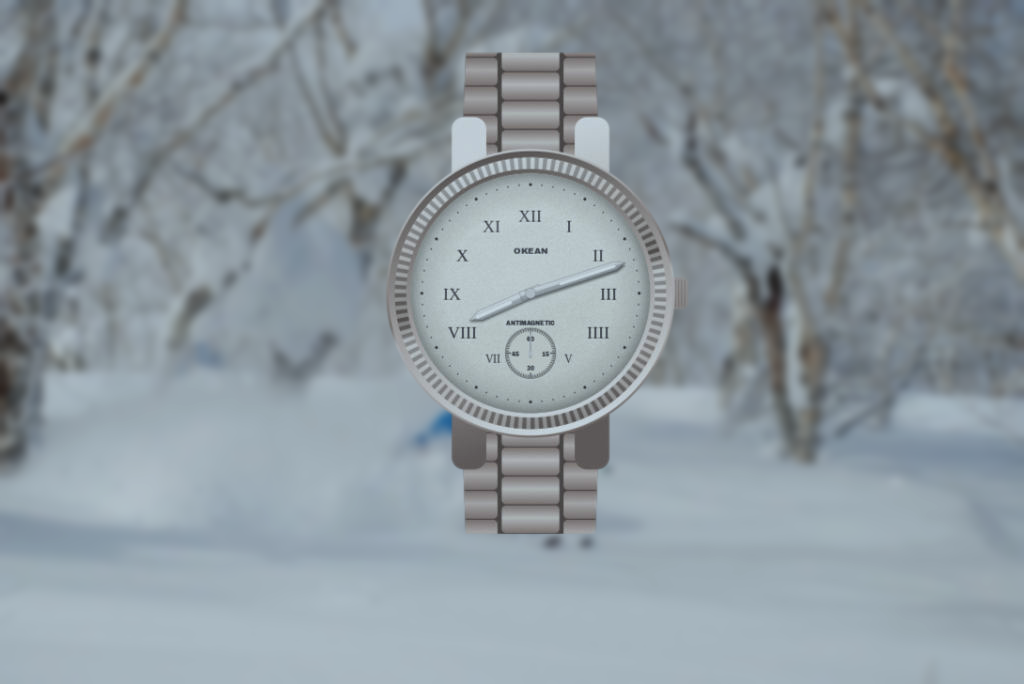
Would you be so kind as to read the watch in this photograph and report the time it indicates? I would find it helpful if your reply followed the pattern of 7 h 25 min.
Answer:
8 h 12 min
